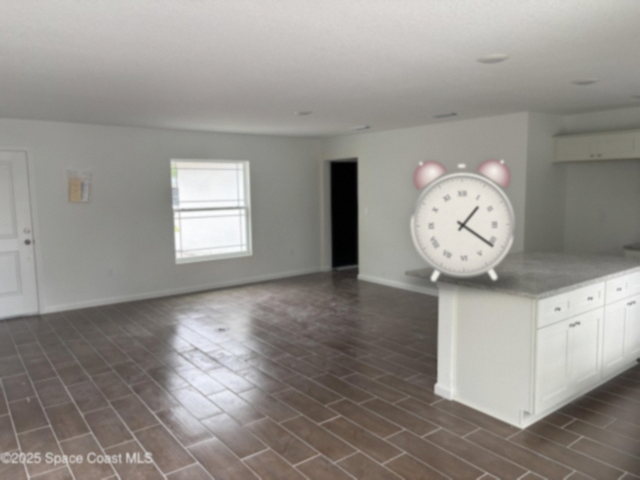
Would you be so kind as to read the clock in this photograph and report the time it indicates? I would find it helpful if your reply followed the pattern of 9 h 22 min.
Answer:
1 h 21 min
